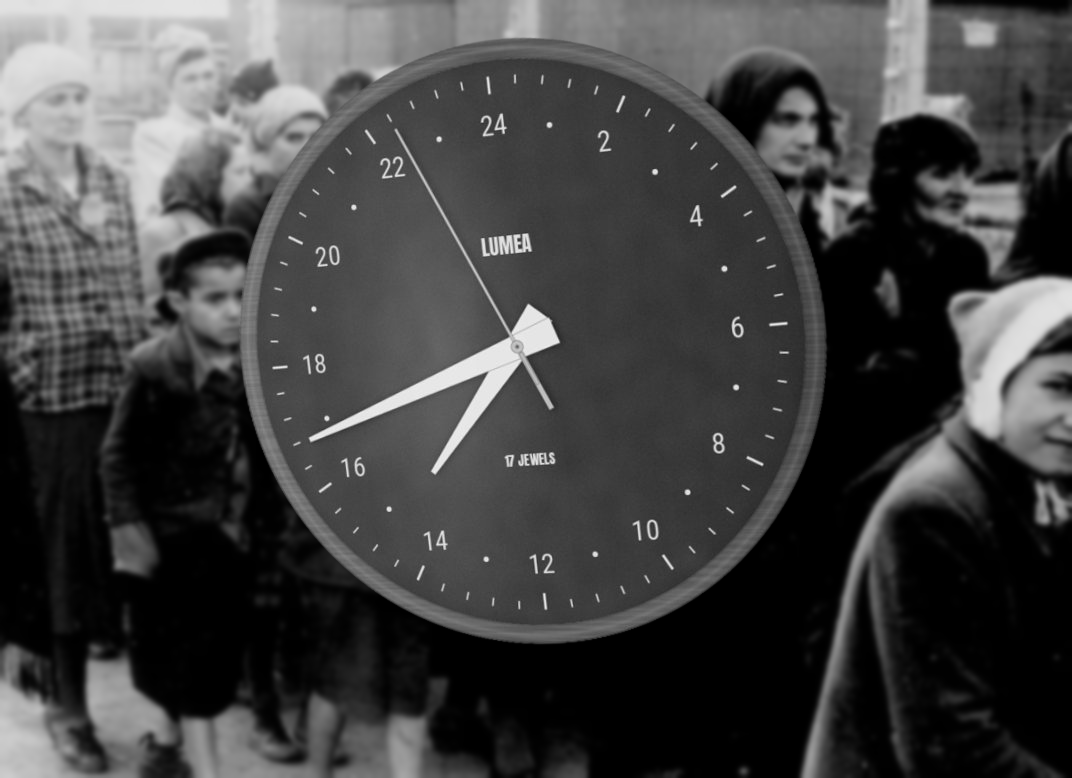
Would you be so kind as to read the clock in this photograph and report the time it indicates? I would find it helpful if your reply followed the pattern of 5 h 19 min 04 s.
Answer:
14 h 41 min 56 s
